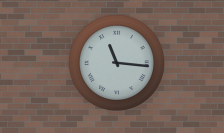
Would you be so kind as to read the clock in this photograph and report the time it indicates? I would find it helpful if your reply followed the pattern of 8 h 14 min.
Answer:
11 h 16 min
